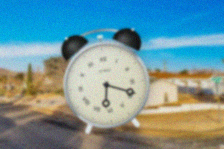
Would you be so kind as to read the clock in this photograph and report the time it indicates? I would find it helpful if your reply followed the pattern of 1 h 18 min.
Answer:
6 h 19 min
